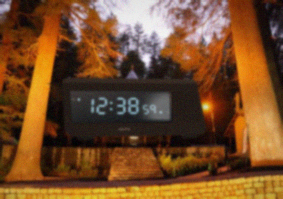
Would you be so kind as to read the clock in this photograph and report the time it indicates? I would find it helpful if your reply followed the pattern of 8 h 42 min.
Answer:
12 h 38 min
